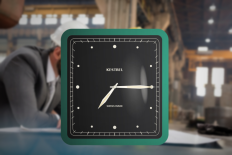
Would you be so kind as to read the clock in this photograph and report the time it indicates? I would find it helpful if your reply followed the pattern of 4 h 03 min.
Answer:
7 h 15 min
